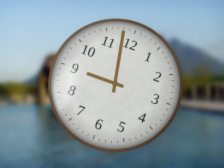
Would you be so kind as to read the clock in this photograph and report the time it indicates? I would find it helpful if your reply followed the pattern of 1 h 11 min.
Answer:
8 h 58 min
